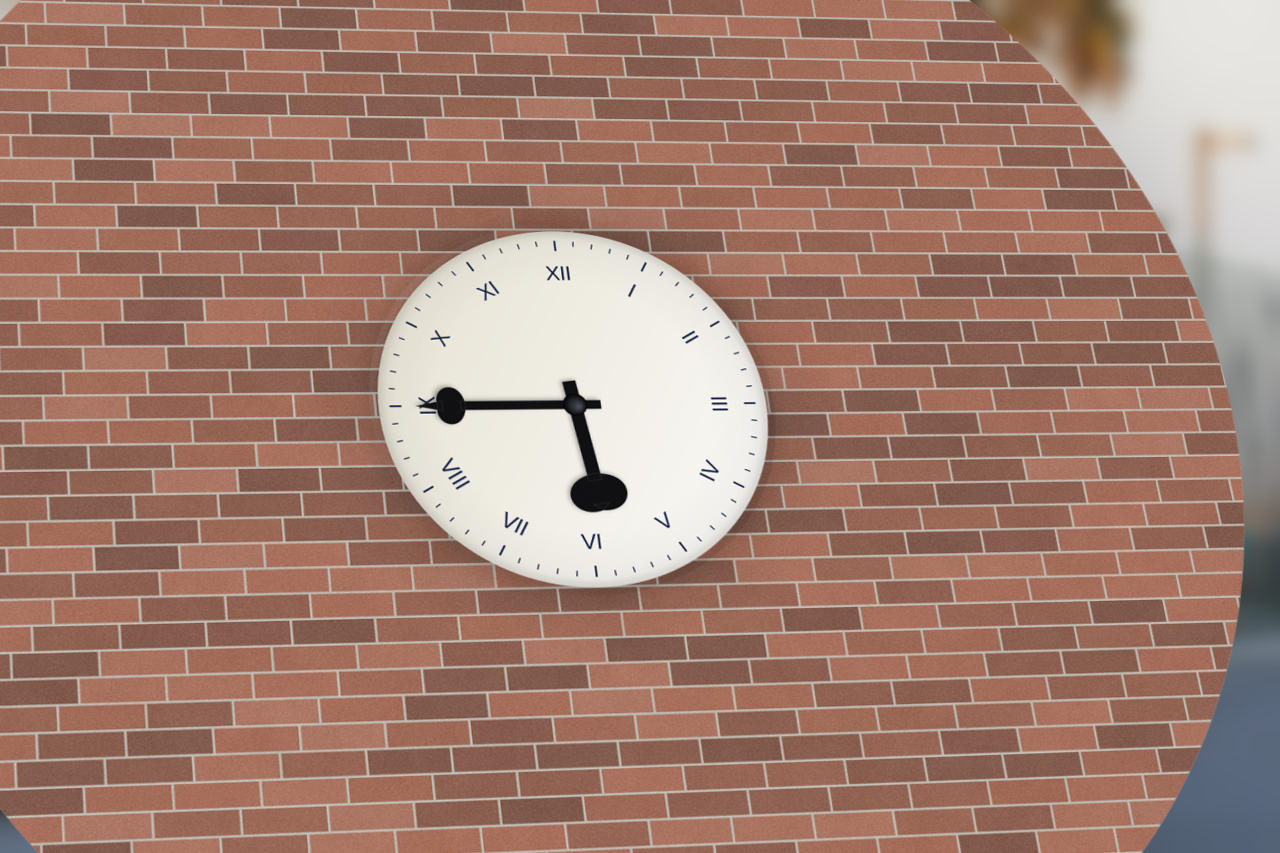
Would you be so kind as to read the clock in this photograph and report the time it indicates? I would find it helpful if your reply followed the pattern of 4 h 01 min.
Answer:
5 h 45 min
